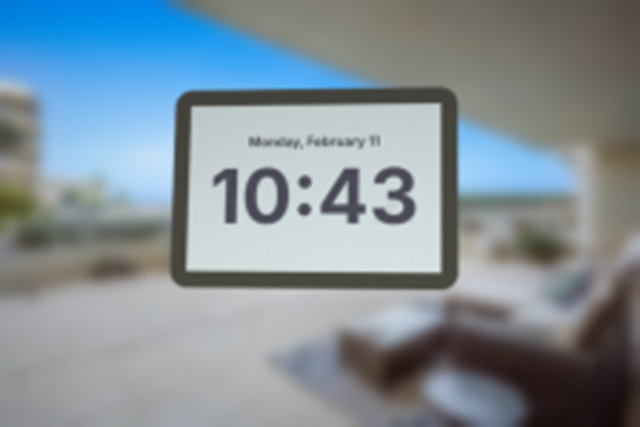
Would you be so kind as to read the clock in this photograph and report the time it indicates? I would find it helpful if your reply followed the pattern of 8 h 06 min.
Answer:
10 h 43 min
